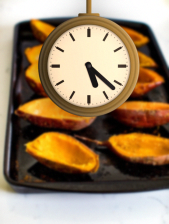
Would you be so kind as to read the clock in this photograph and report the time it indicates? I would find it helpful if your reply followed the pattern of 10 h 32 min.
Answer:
5 h 22 min
